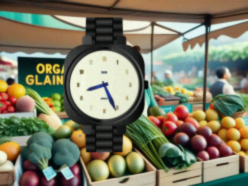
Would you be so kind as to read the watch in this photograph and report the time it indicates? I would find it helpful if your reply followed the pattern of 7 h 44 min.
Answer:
8 h 26 min
